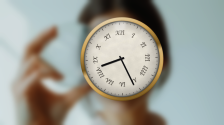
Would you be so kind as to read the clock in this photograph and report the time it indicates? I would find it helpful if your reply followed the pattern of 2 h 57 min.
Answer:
8 h 26 min
